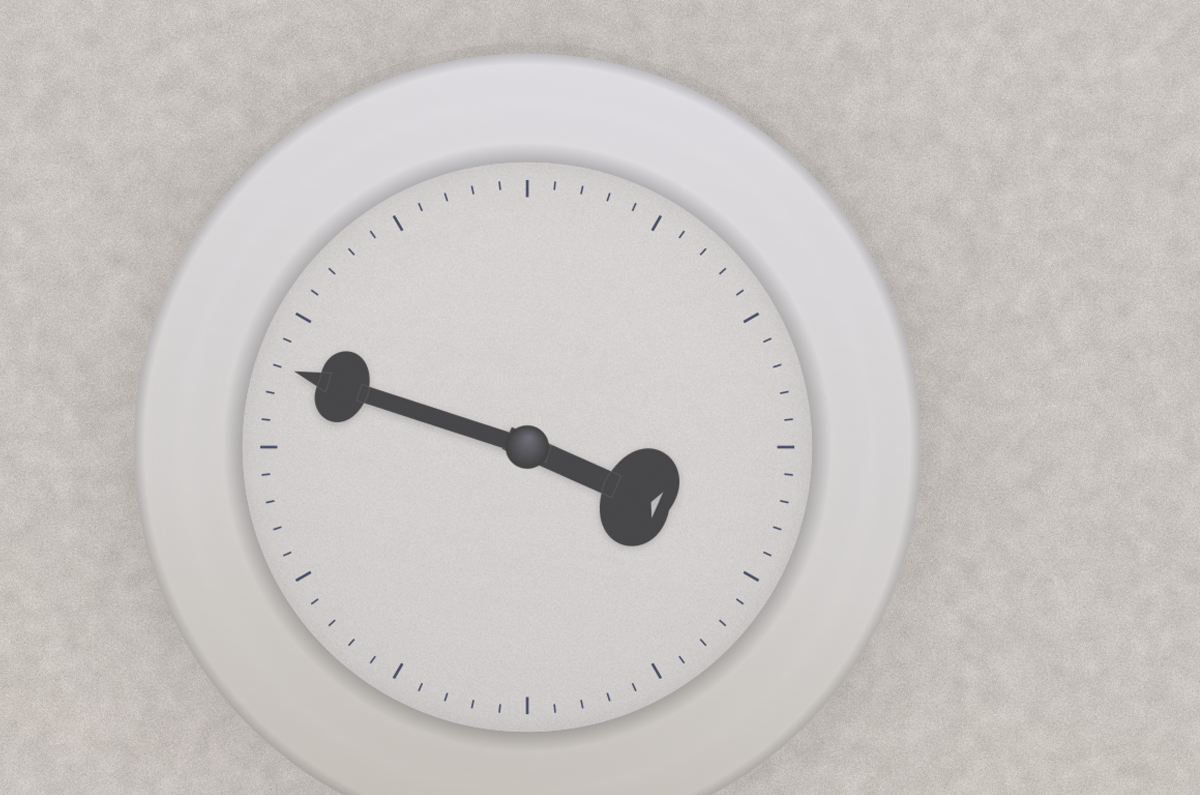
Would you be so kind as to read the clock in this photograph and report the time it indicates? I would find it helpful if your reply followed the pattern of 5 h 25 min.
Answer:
3 h 48 min
